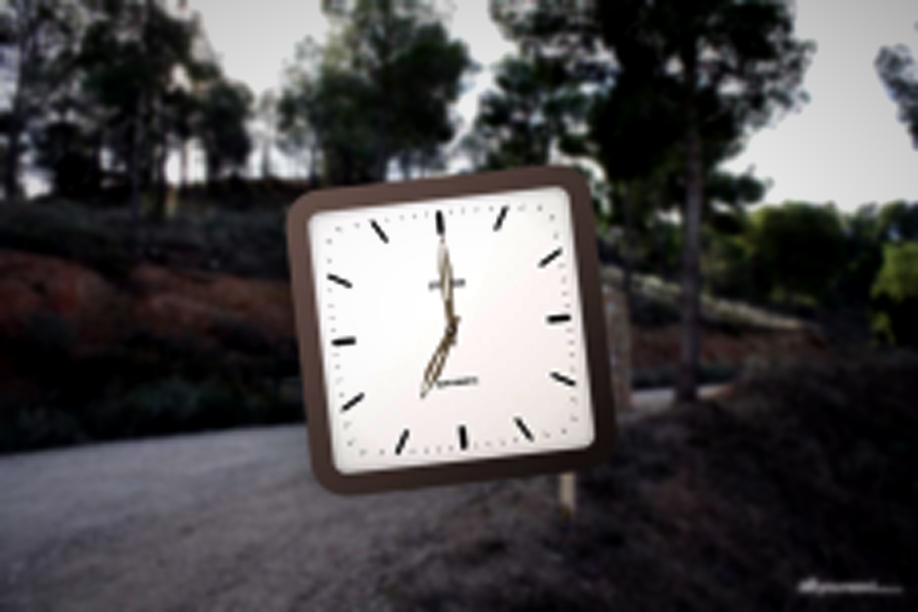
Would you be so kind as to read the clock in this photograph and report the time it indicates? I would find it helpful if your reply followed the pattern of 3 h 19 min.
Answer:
7 h 00 min
